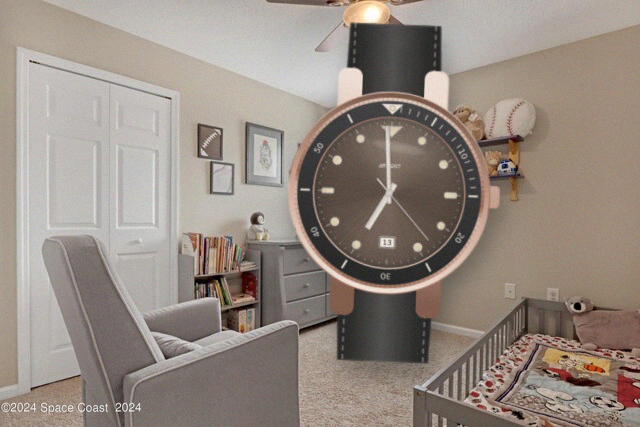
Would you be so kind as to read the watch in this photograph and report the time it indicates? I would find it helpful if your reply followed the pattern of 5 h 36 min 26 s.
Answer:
6 h 59 min 23 s
